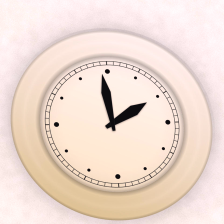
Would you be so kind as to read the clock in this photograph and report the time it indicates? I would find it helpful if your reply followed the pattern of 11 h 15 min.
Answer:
1 h 59 min
